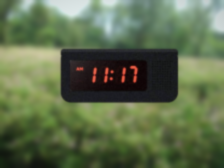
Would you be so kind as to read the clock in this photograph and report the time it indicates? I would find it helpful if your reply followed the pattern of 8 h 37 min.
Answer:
11 h 17 min
